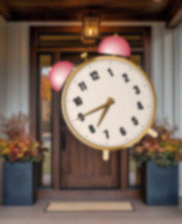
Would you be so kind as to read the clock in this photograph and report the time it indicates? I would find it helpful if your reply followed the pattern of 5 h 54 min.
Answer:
7 h 45 min
